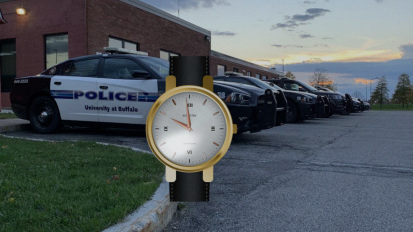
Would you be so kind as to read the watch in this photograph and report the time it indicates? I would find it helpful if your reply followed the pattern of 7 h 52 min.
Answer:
9 h 59 min
